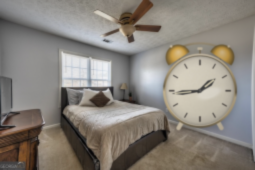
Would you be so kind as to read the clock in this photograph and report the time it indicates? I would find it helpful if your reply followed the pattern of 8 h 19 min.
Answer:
1 h 44 min
